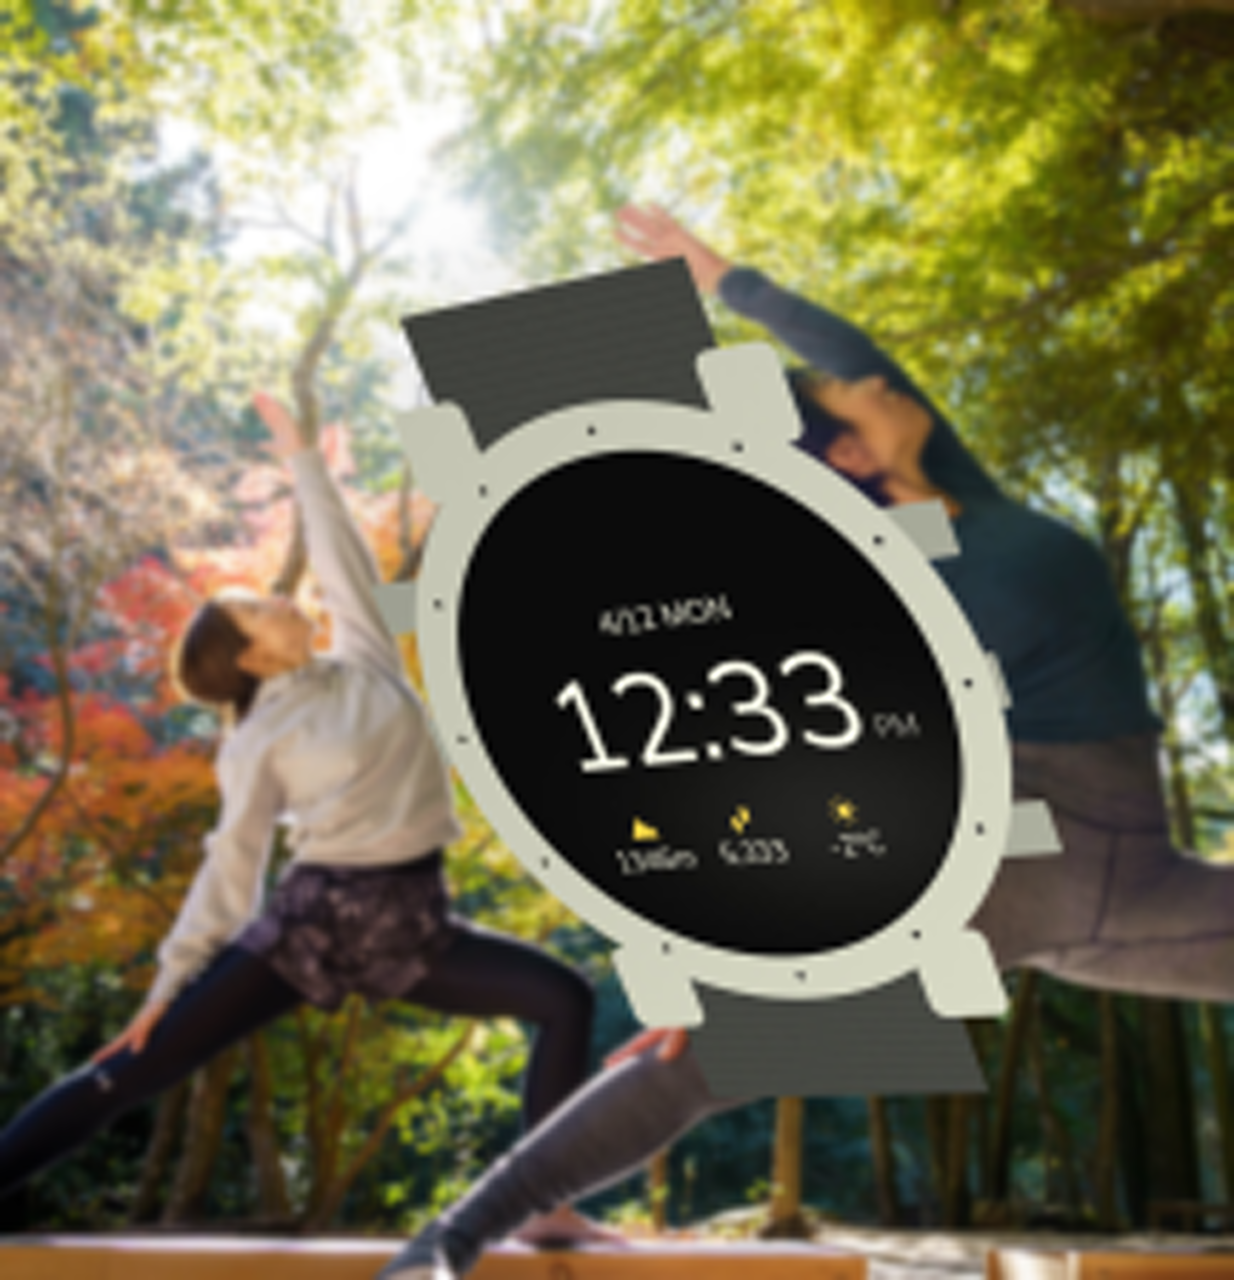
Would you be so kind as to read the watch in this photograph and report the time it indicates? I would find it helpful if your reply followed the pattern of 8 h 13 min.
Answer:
12 h 33 min
